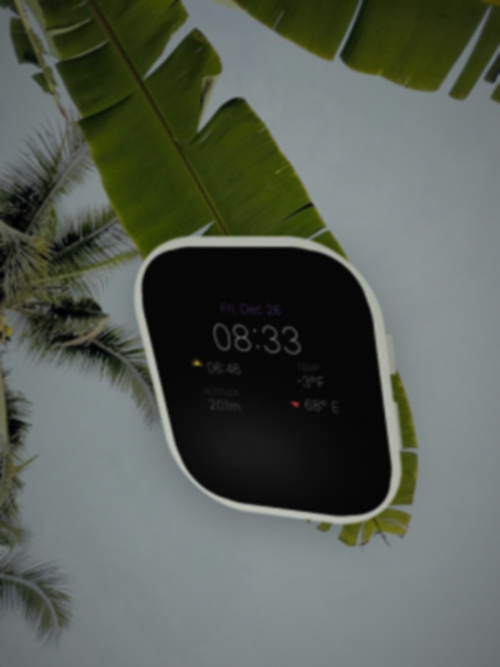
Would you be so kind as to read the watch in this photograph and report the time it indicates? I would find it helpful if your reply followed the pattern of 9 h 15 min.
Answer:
8 h 33 min
